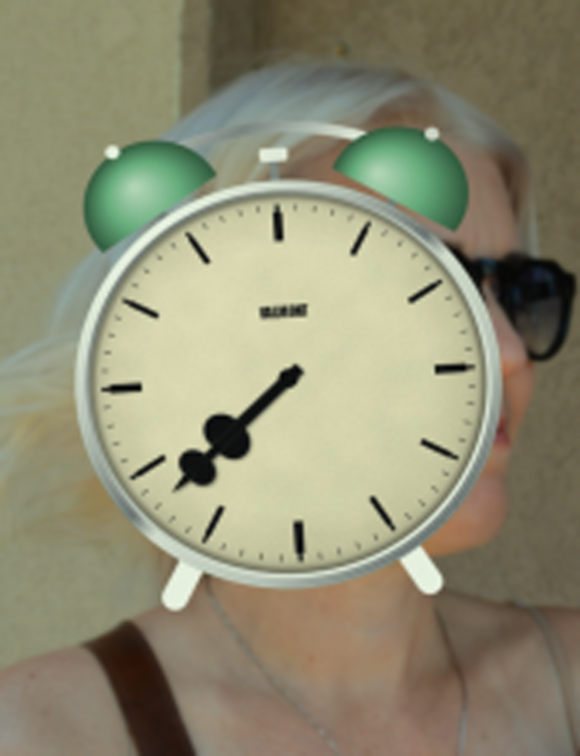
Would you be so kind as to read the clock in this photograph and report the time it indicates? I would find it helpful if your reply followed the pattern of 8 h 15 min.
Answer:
7 h 38 min
